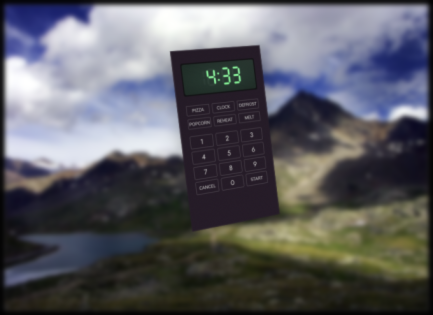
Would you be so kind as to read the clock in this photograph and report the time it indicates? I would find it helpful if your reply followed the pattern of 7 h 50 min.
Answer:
4 h 33 min
